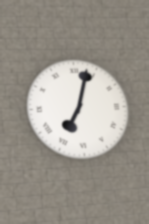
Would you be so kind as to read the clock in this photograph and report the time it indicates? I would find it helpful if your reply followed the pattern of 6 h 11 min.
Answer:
7 h 03 min
